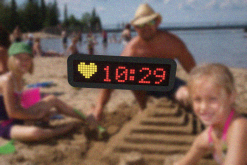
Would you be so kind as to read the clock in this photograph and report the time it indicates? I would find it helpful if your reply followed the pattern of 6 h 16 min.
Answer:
10 h 29 min
